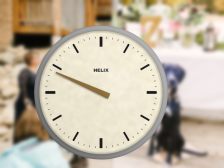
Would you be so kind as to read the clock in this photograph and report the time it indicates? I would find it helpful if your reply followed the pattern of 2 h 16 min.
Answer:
9 h 49 min
